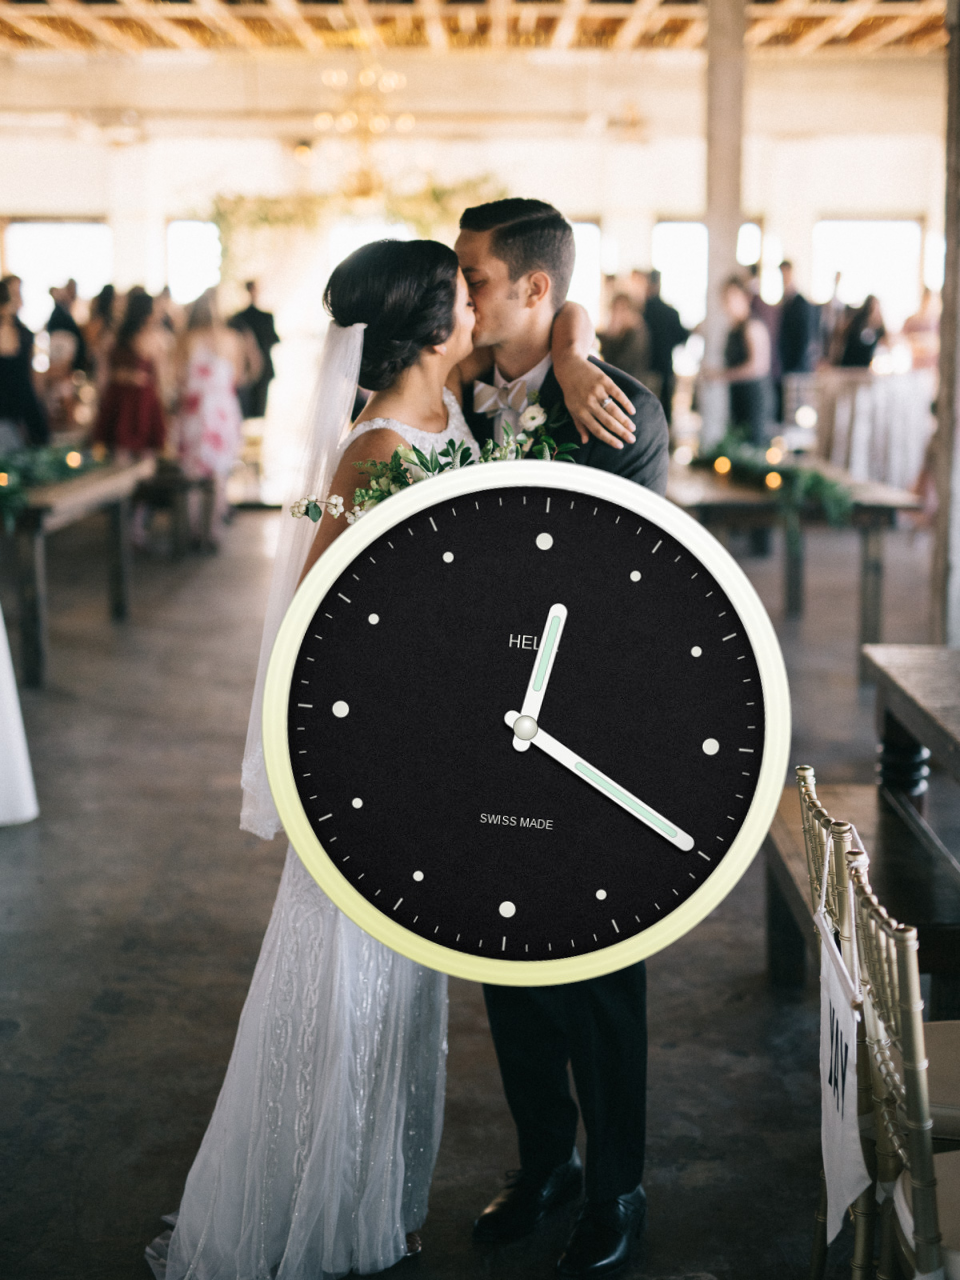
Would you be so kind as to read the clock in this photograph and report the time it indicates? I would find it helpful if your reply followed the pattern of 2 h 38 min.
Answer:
12 h 20 min
